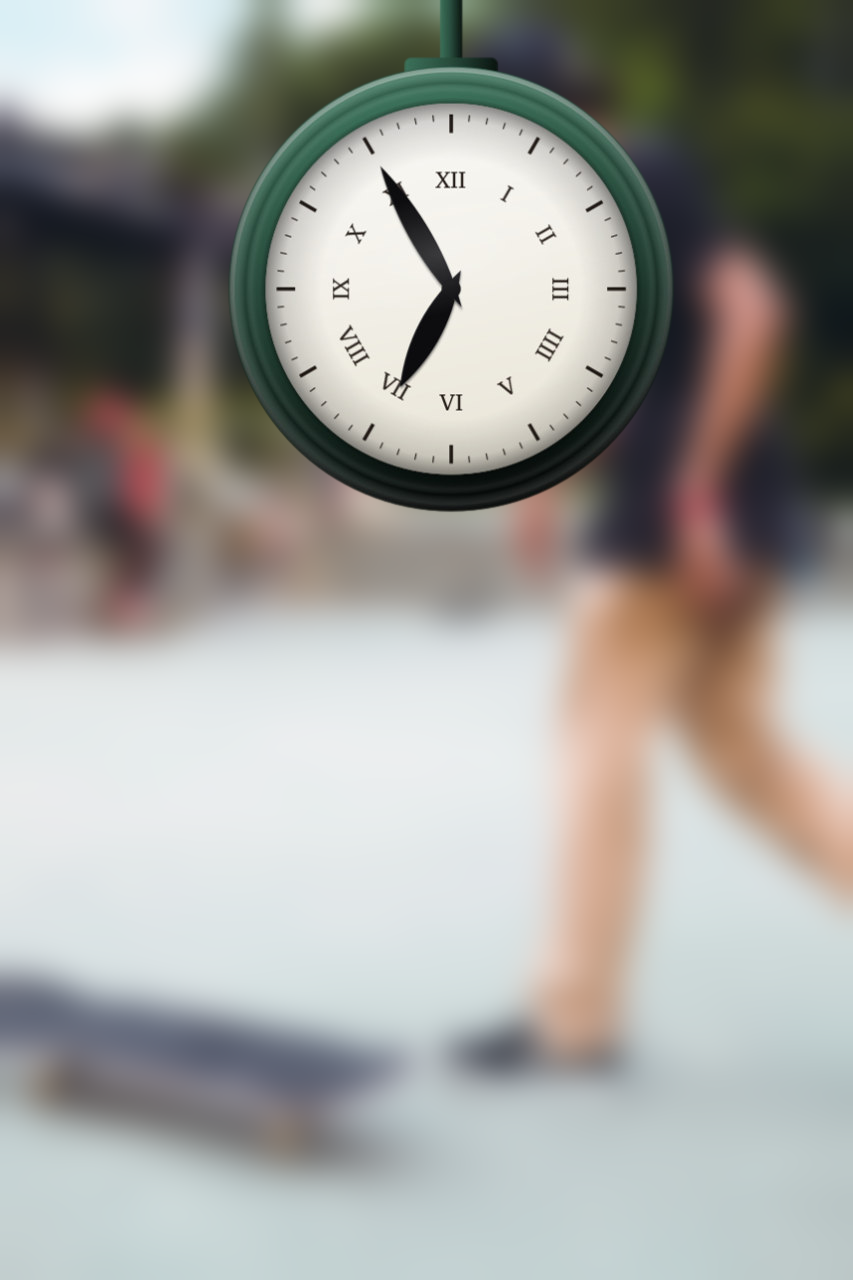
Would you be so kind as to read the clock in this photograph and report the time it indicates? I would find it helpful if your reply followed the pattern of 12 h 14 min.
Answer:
6 h 55 min
